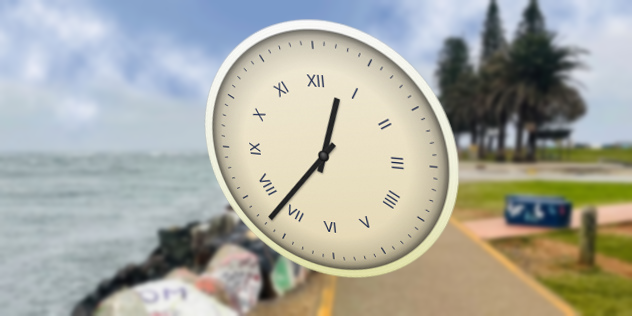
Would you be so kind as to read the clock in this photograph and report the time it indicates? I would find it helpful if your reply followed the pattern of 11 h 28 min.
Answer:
12 h 37 min
